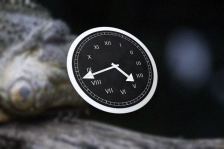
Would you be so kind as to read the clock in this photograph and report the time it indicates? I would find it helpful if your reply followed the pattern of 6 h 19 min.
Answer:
4 h 43 min
